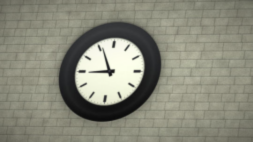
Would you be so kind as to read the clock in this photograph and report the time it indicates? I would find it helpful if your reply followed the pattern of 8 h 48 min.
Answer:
8 h 56 min
